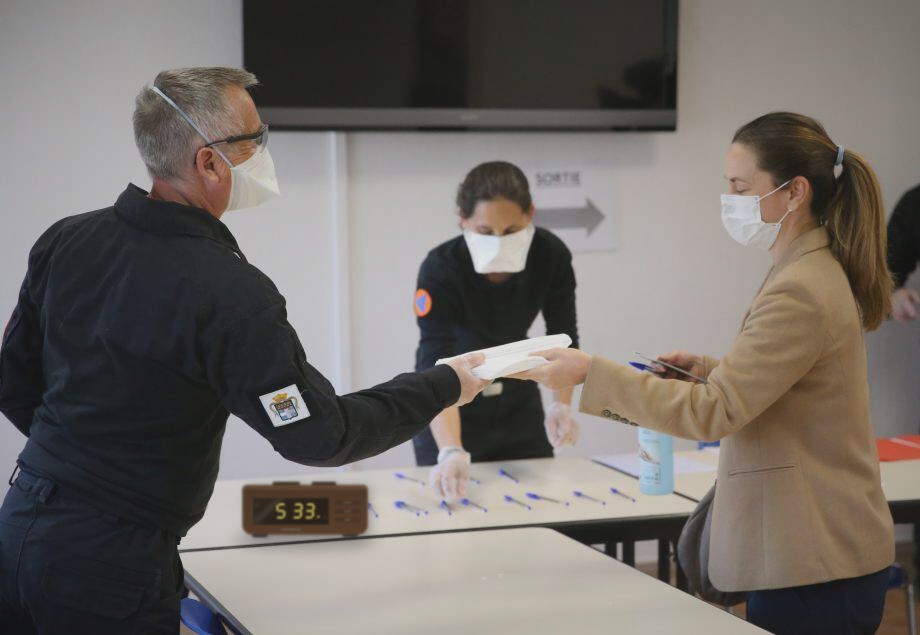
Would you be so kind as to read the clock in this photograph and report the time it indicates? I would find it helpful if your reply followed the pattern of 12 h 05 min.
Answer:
5 h 33 min
